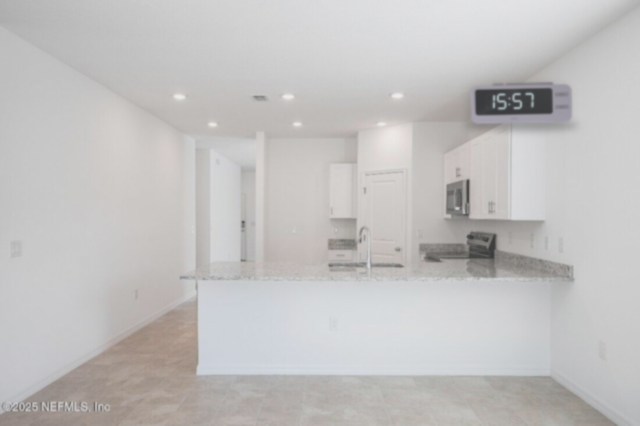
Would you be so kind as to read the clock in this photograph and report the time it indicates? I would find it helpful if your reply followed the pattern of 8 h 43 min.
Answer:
15 h 57 min
